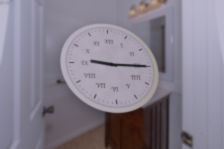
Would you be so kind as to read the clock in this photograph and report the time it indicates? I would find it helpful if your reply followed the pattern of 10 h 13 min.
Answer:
9 h 15 min
